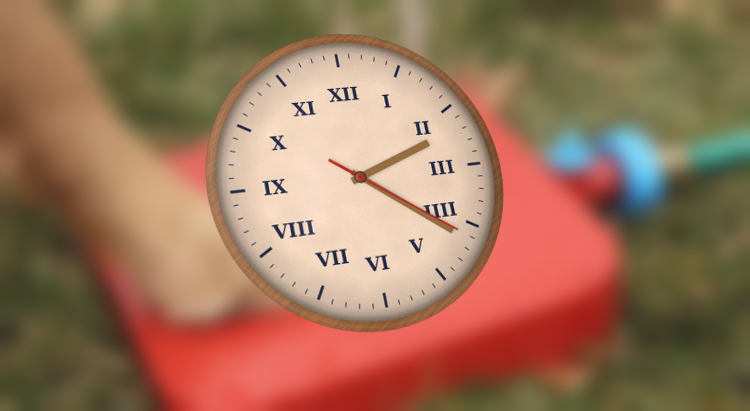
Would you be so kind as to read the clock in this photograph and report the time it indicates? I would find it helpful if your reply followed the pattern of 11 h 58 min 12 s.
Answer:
2 h 21 min 21 s
